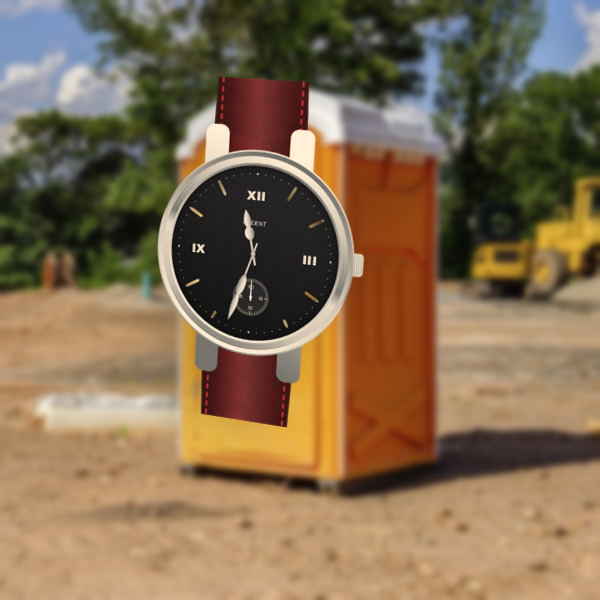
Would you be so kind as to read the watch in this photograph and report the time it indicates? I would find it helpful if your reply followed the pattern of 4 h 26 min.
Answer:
11 h 33 min
